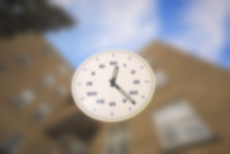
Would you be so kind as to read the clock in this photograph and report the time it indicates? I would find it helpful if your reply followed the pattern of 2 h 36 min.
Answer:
12 h 23 min
